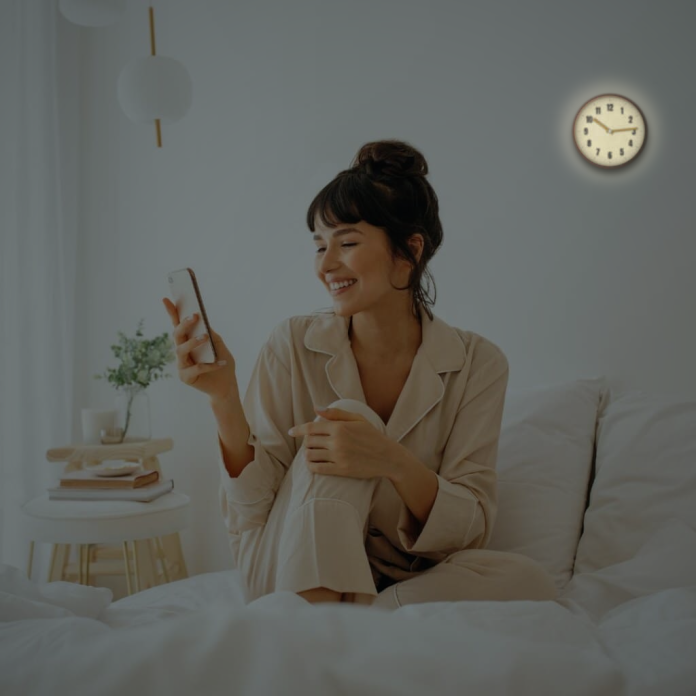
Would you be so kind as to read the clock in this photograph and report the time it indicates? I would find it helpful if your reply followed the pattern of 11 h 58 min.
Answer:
10 h 14 min
